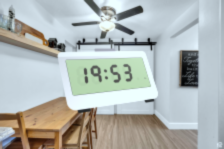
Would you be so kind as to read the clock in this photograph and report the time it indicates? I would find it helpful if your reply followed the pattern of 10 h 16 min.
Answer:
19 h 53 min
